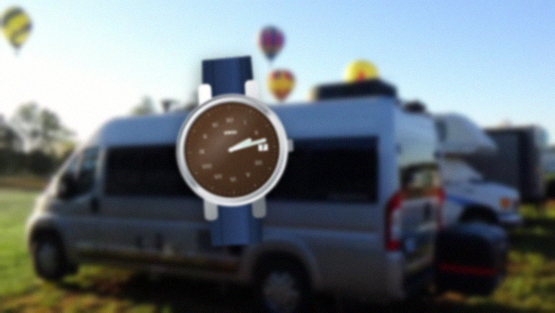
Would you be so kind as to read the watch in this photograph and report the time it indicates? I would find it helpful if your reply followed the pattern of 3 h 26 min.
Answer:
2 h 13 min
